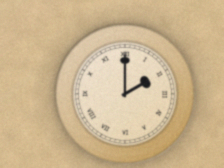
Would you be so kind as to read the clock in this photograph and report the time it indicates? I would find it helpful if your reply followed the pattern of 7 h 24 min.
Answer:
2 h 00 min
